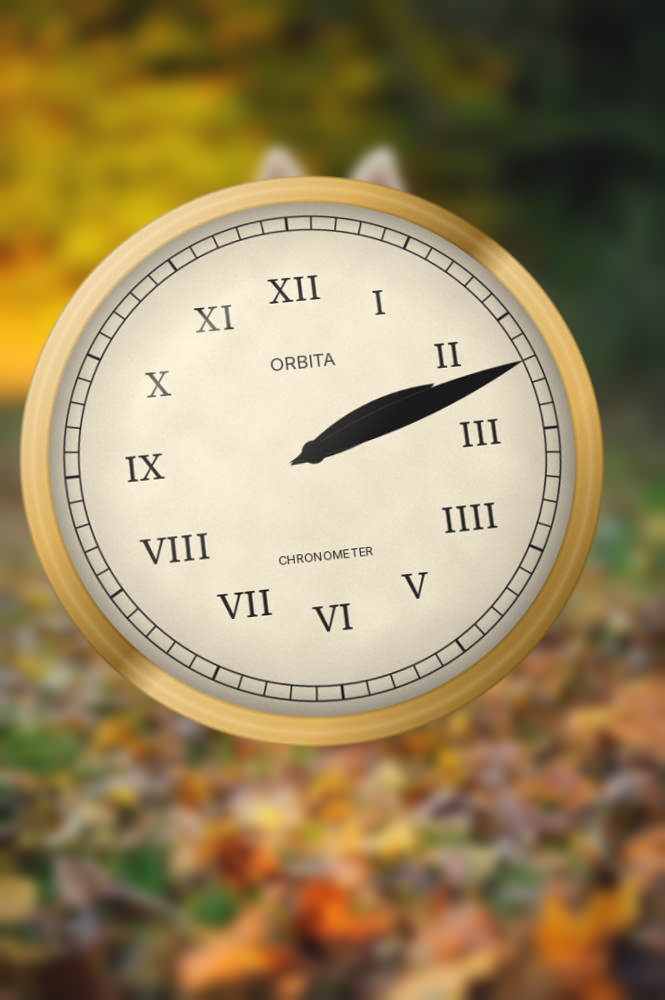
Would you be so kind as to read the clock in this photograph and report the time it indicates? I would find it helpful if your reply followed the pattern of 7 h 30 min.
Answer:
2 h 12 min
